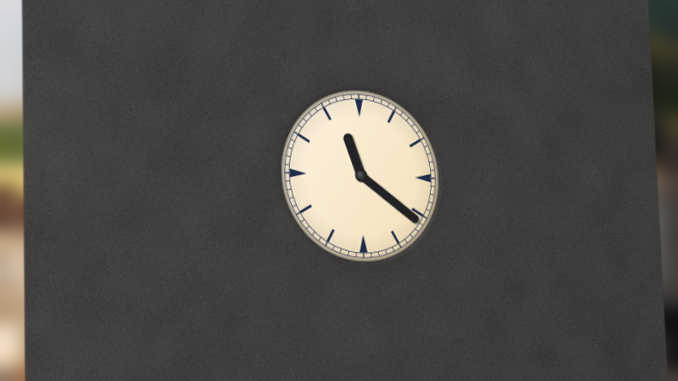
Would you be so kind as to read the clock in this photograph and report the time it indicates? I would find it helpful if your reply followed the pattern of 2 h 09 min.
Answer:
11 h 21 min
